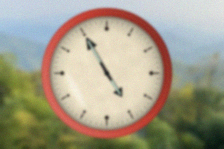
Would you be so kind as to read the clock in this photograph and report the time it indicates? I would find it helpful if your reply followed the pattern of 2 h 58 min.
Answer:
4 h 55 min
